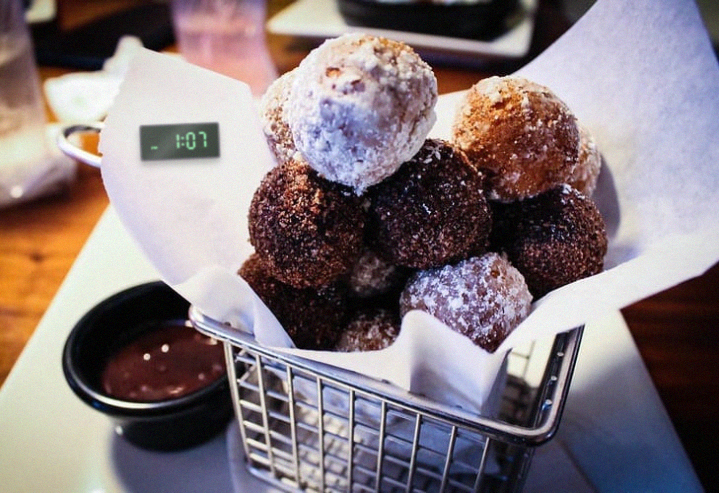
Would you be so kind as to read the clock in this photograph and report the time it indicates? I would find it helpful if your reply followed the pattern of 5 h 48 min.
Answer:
1 h 07 min
